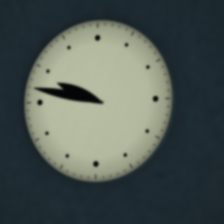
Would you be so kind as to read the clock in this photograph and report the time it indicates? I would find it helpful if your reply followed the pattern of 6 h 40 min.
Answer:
9 h 47 min
